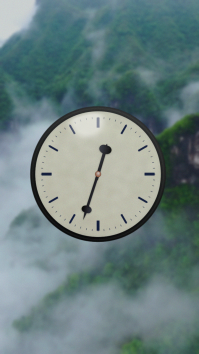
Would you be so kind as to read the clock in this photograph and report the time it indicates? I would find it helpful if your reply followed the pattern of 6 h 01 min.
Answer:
12 h 33 min
